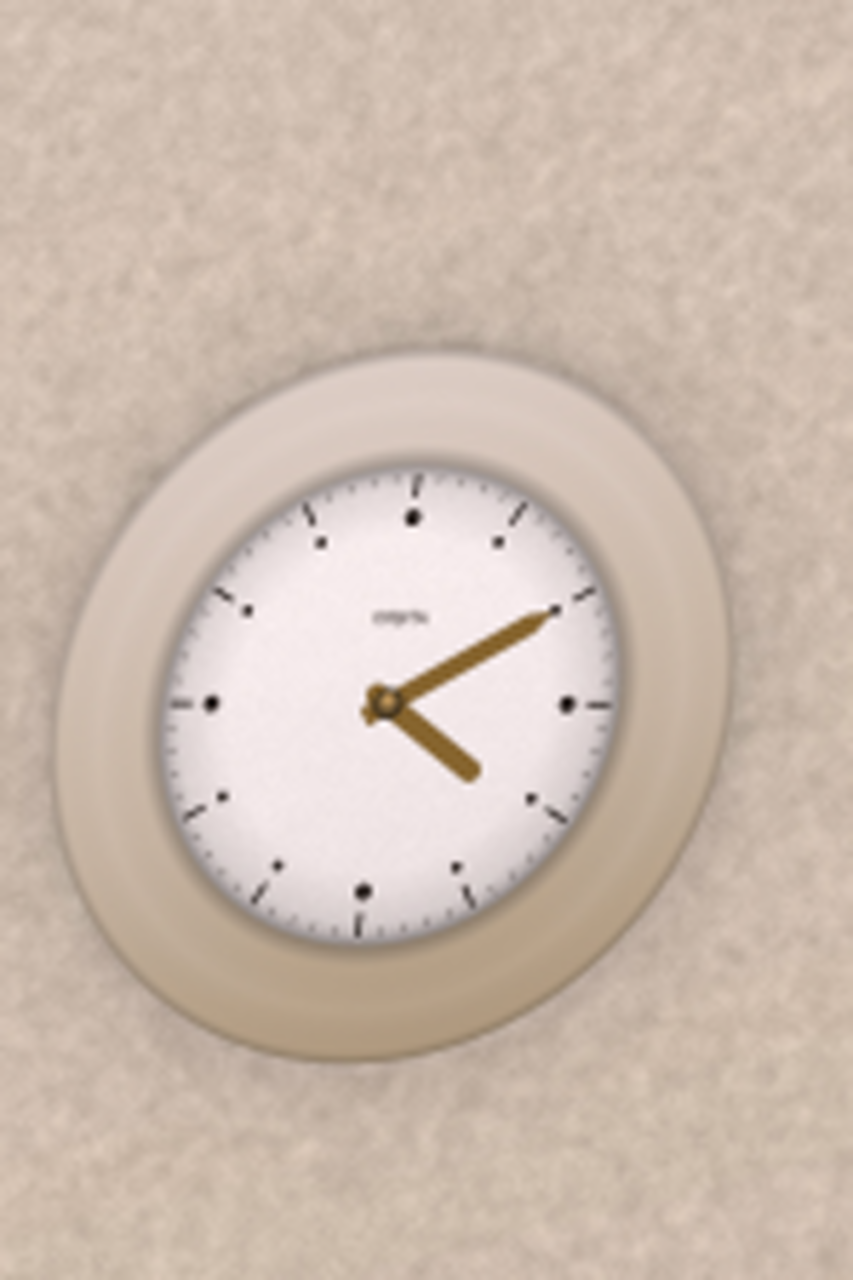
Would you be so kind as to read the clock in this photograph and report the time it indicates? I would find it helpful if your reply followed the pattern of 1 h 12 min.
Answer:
4 h 10 min
